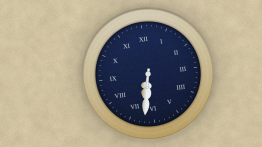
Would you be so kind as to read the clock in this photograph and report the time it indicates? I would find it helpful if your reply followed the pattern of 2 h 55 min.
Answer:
6 h 32 min
